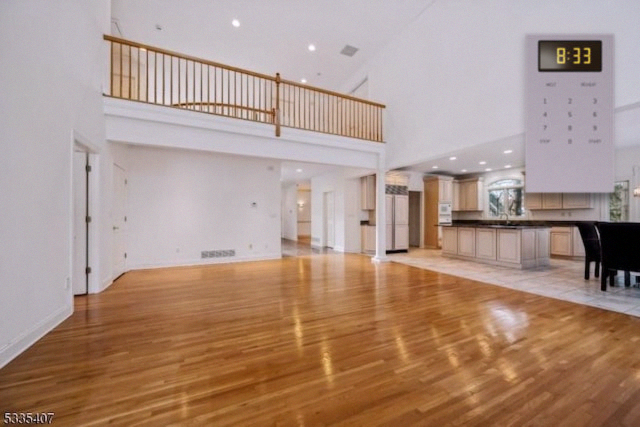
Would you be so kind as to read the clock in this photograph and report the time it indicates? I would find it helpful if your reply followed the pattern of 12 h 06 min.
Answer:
8 h 33 min
